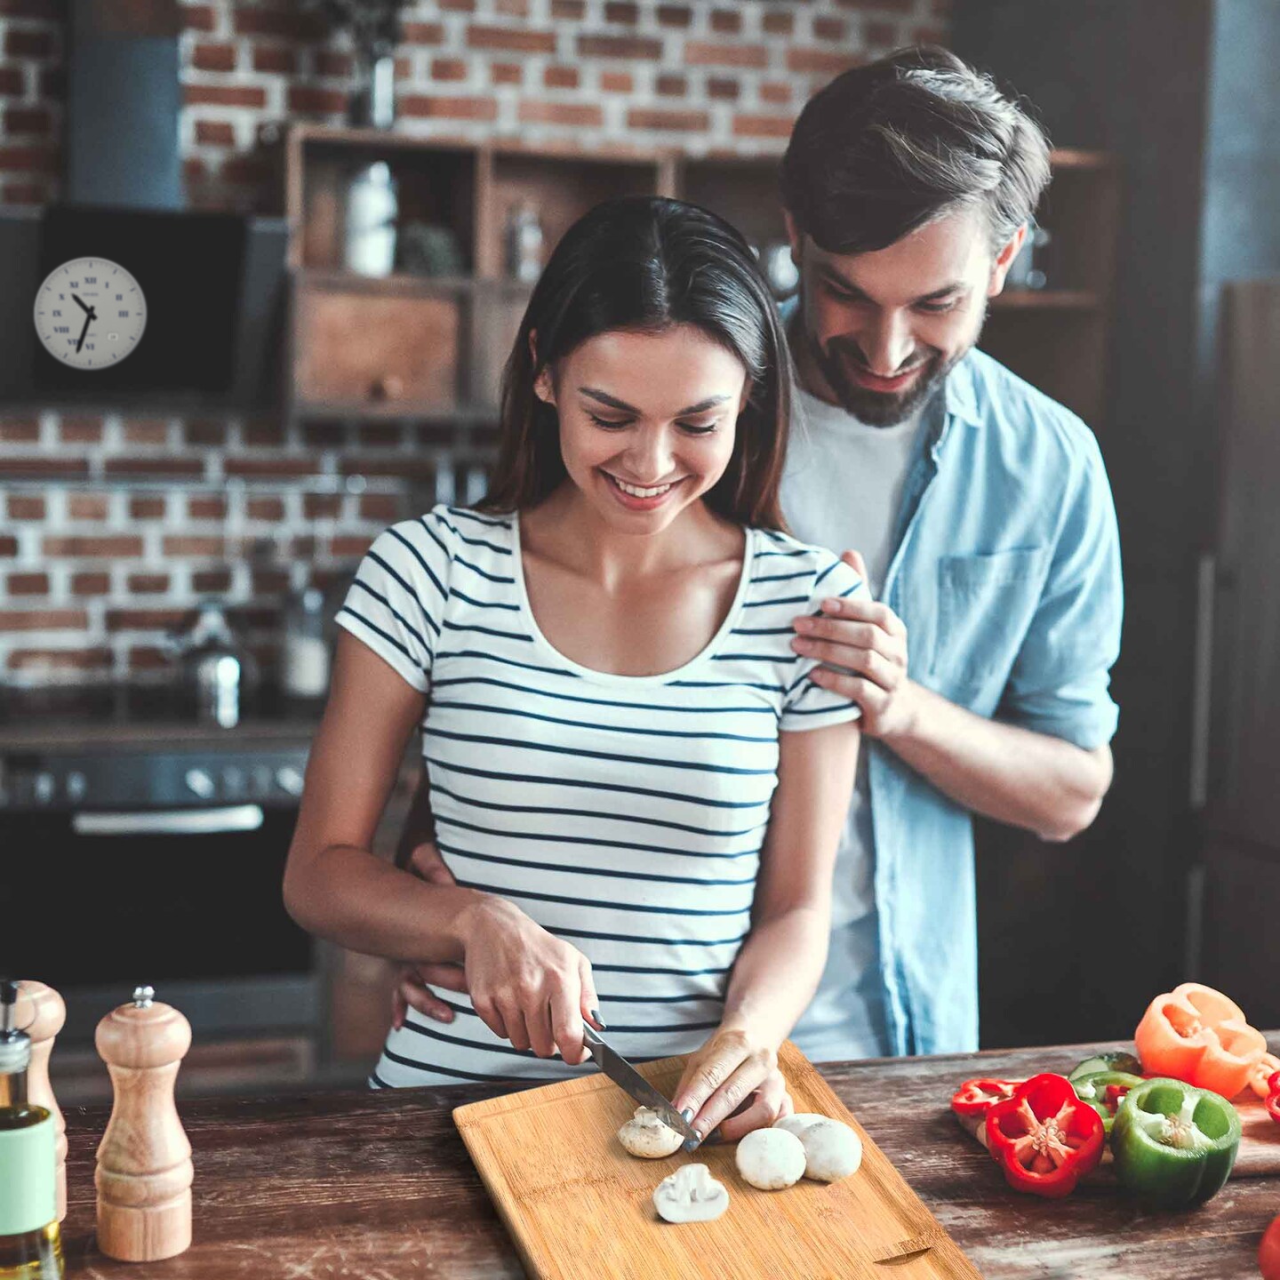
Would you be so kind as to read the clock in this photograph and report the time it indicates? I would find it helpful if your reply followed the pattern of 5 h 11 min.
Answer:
10 h 33 min
